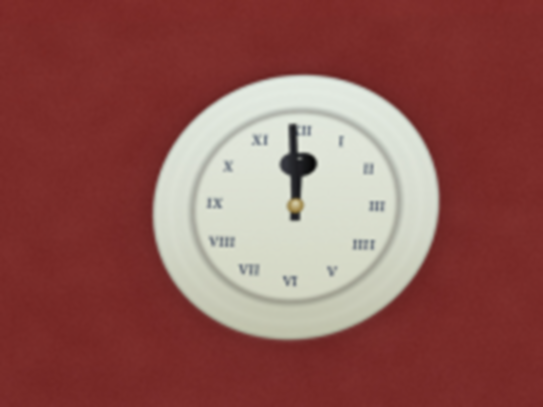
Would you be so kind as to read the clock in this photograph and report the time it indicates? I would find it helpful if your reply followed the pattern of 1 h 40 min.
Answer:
11 h 59 min
